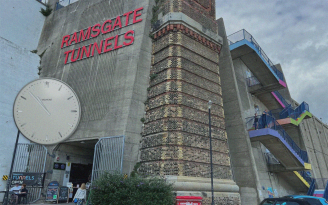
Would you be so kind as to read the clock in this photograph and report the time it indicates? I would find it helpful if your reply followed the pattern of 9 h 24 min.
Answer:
10 h 53 min
